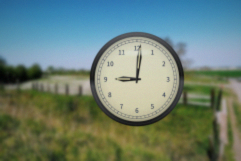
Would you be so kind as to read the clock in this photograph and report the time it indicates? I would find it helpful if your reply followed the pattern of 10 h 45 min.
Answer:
9 h 01 min
